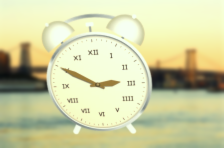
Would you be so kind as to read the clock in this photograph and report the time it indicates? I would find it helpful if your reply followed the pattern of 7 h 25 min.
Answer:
2 h 50 min
